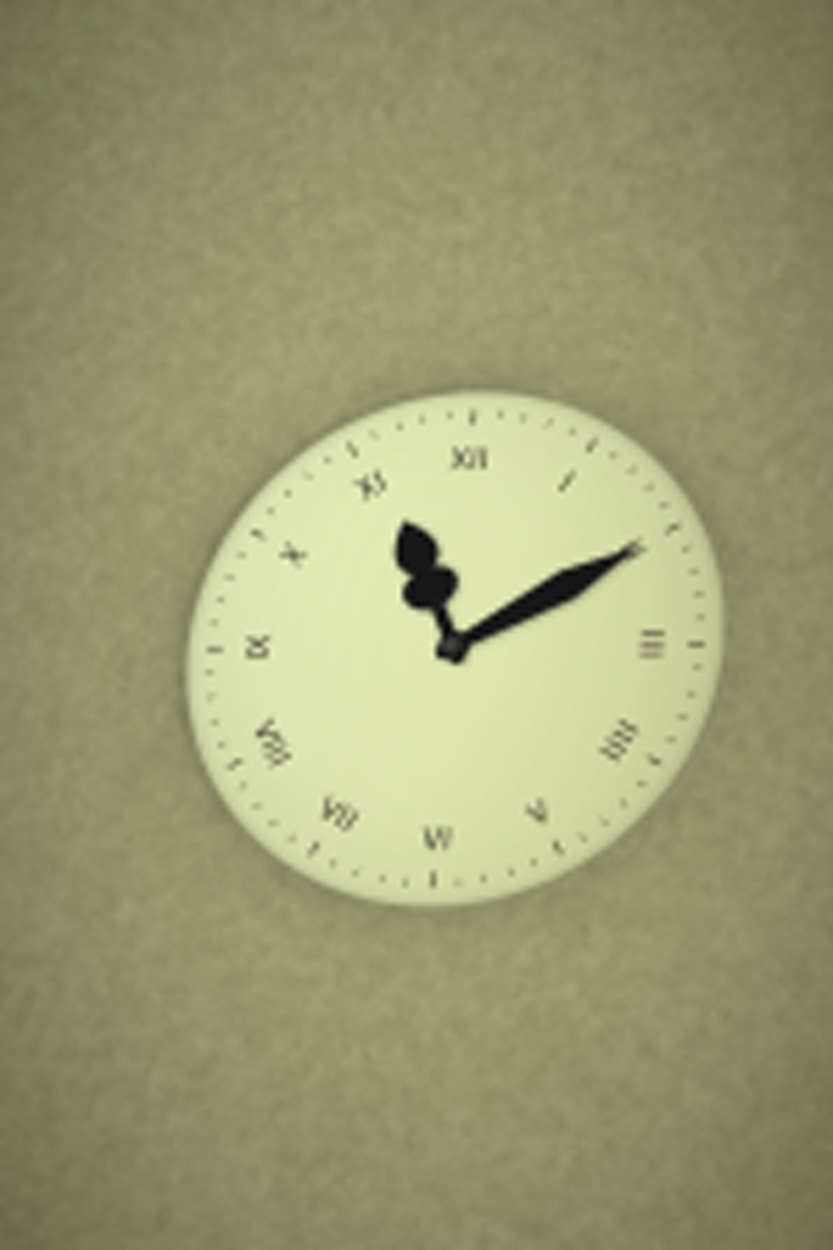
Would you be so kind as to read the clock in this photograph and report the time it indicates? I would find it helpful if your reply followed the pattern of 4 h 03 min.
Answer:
11 h 10 min
